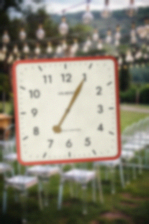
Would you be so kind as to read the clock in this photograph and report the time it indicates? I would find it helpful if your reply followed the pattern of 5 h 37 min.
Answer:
7 h 05 min
